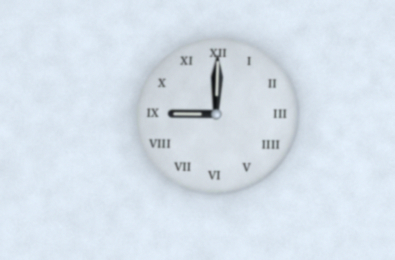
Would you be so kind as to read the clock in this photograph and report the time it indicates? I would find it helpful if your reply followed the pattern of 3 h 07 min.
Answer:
9 h 00 min
